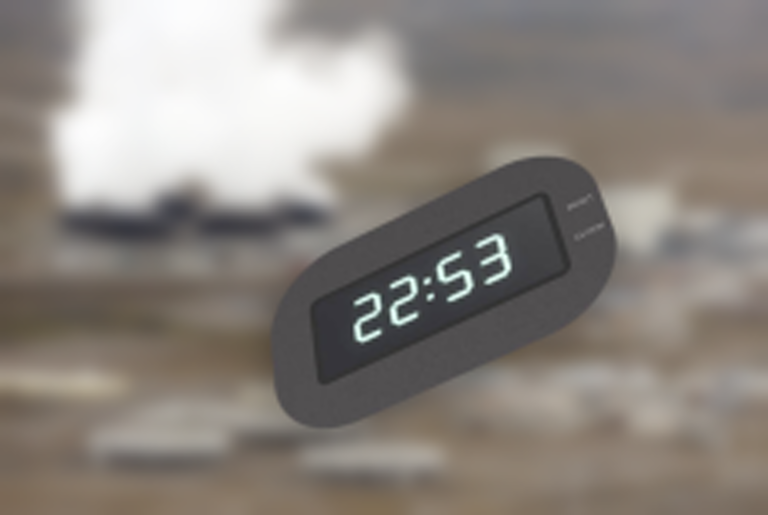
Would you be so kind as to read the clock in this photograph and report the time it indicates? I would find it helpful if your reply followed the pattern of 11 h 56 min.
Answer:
22 h 53 min
